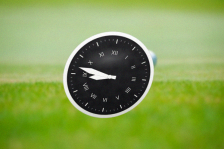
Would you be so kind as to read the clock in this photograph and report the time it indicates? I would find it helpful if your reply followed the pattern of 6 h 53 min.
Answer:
8 h 47 min
